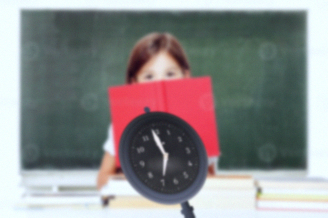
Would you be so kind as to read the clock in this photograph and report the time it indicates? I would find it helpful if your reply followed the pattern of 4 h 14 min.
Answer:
6 h 59 min
